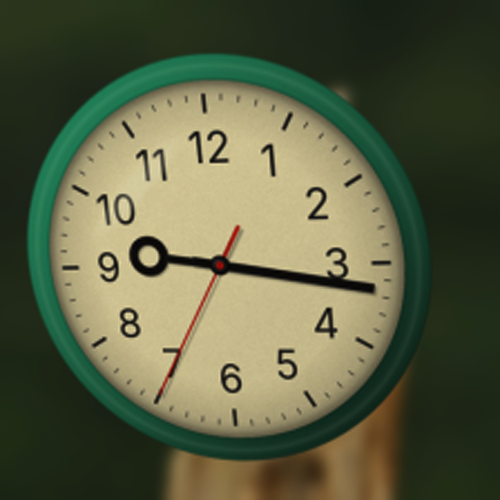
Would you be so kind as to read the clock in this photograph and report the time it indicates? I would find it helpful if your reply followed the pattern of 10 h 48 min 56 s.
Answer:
9 h 16 min 35 s
